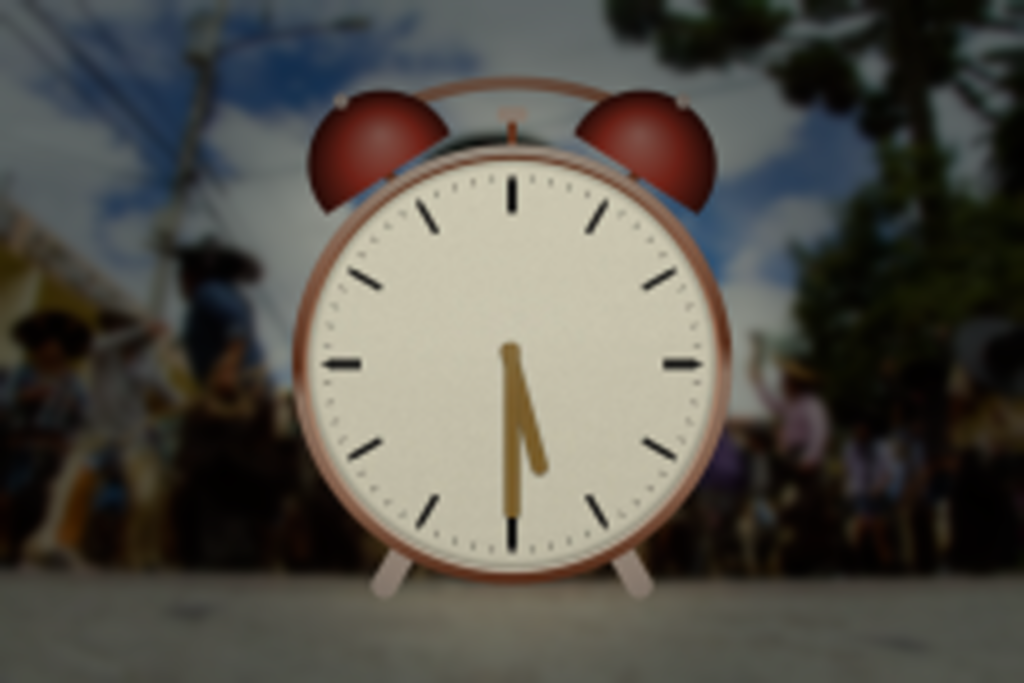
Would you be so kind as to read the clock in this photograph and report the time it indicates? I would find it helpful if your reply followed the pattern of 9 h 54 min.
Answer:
5 h 30 min
